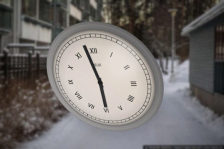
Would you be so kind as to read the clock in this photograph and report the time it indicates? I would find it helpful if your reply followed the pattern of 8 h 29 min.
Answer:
5 h 58 min
